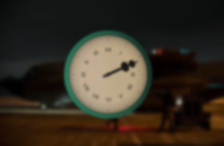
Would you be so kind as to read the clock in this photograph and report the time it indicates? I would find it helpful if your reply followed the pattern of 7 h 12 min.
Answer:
2 h 11 min
